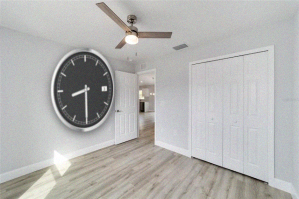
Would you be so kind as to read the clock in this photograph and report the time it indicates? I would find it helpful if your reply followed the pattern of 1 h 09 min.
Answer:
8 h 30 min
